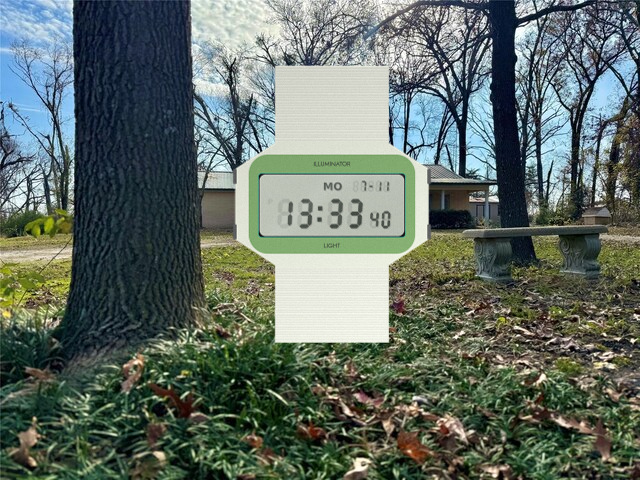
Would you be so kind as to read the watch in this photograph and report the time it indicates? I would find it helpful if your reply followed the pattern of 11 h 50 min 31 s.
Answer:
13 h 33 min 40 s
